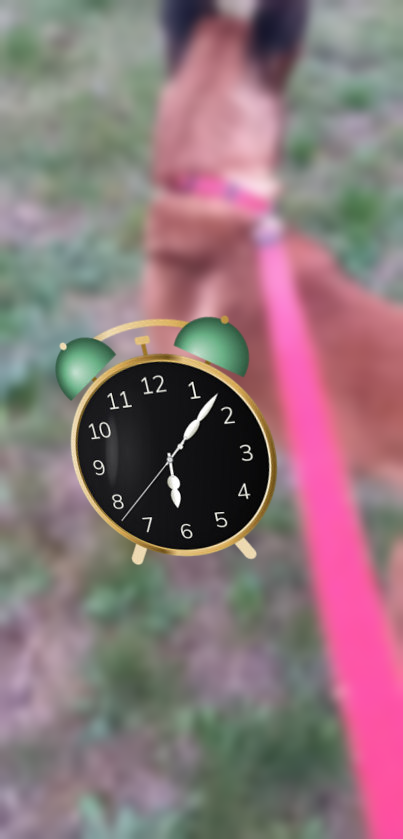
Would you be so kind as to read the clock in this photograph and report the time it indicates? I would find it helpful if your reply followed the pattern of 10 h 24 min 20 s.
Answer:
6 h 07 min 38 s
